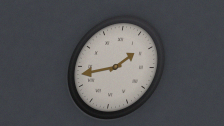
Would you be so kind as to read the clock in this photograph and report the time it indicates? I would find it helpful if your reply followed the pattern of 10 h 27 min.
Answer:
1 h 43 min
